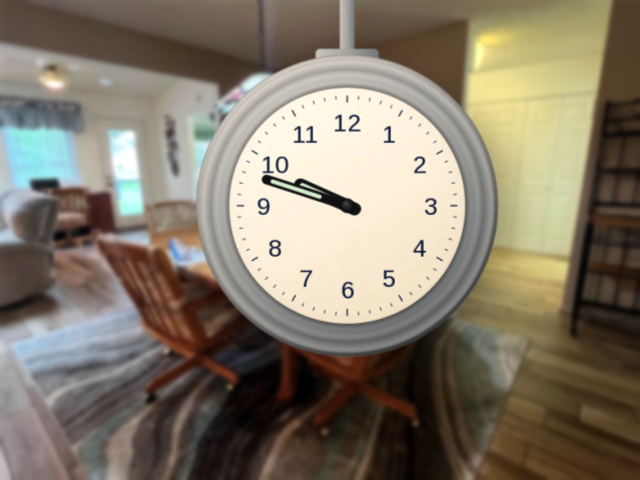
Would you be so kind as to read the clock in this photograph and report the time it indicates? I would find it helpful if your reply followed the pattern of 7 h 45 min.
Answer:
9 h 48 min
